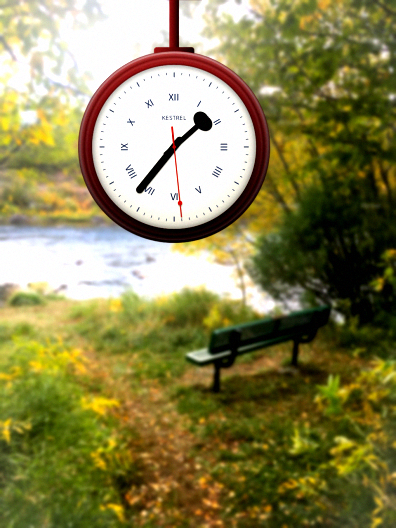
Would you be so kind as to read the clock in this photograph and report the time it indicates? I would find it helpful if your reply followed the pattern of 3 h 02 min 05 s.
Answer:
1 h 36 min 29 s
